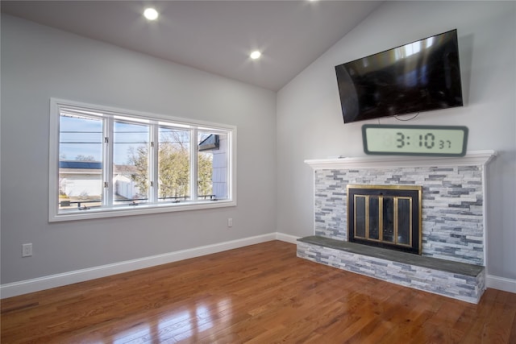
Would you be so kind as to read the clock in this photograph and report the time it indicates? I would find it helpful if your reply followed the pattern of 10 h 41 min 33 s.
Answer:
3 h 10 min 37 s
